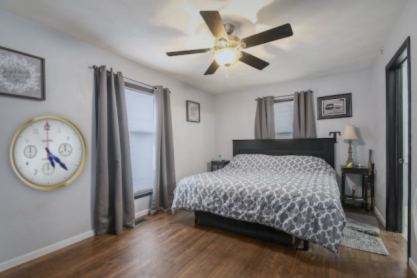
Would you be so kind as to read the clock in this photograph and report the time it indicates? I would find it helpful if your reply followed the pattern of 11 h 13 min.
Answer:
5 h 23 min
